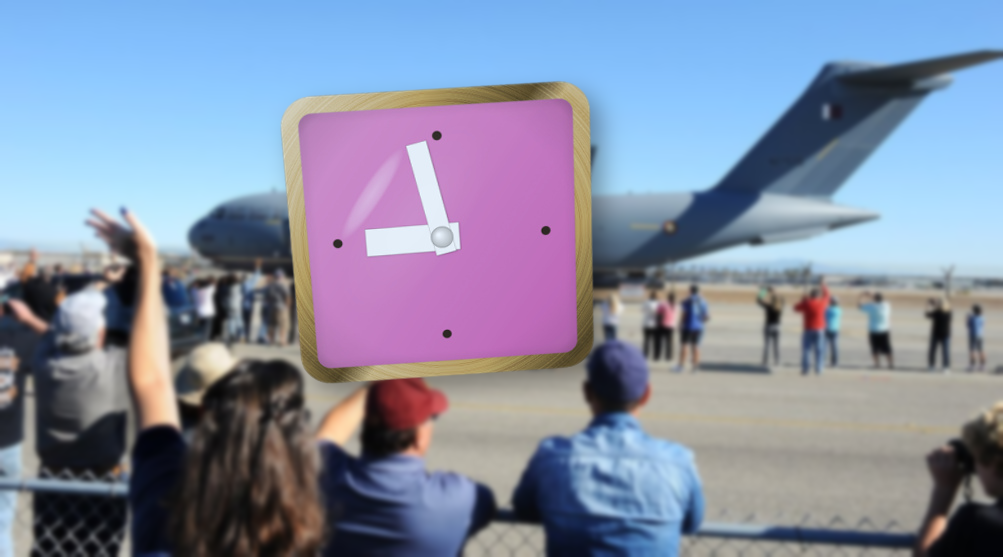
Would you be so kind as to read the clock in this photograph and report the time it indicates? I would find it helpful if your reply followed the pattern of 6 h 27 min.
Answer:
8 h 58 min
